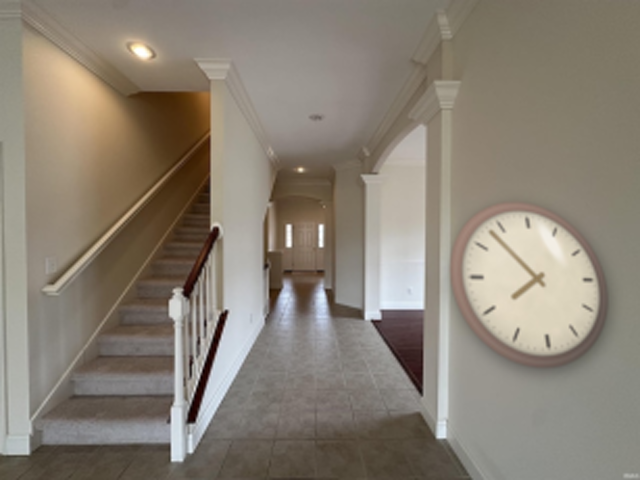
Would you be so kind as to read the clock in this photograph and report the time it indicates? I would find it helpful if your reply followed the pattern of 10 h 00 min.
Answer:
7 h 53 min
